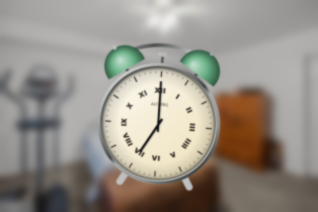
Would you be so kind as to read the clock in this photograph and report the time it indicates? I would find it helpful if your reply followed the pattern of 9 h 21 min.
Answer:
7 h 00 min
